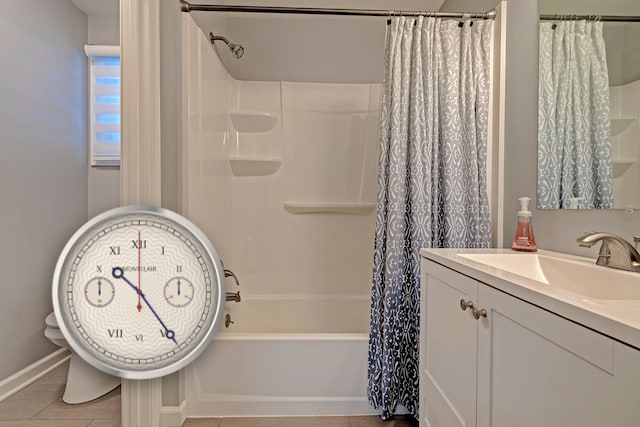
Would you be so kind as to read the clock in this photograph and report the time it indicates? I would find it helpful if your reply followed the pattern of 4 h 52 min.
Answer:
10 h 24 min
